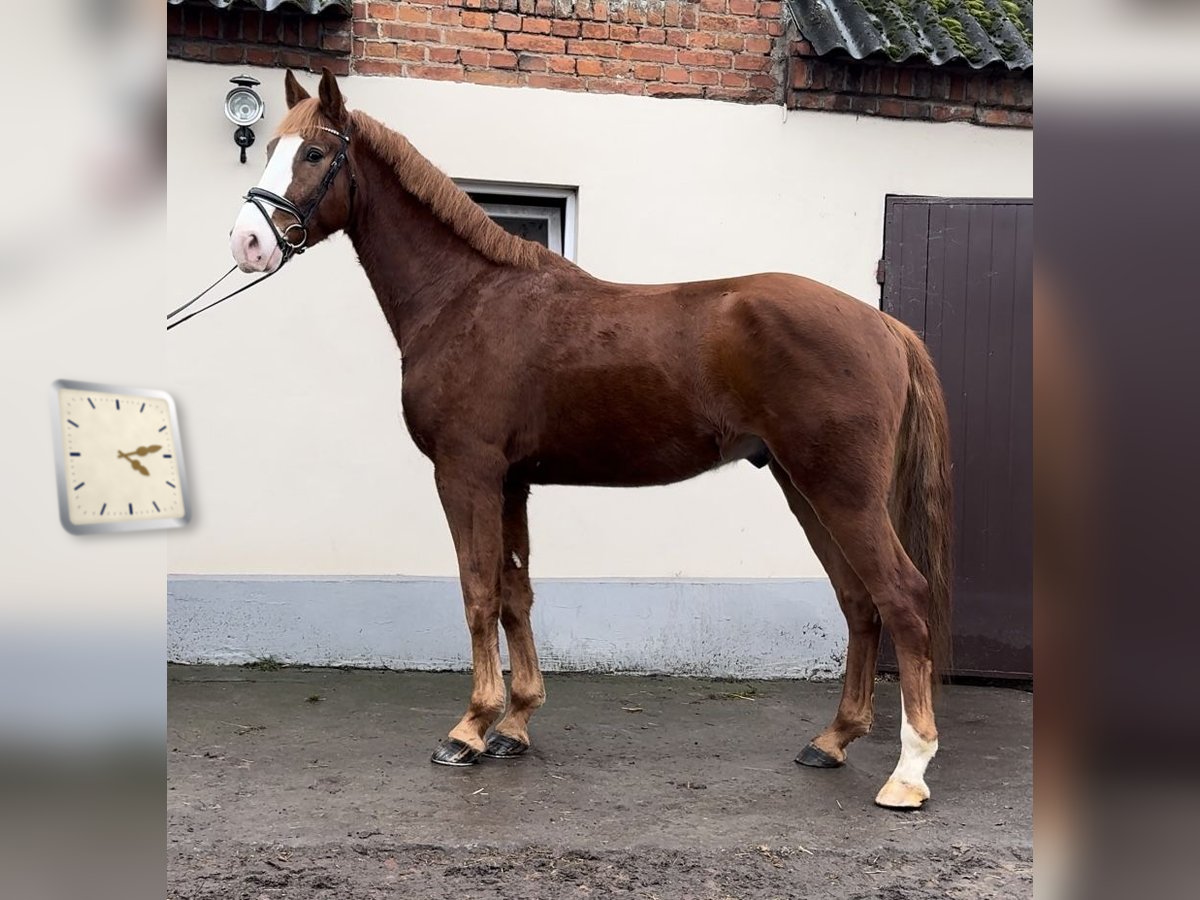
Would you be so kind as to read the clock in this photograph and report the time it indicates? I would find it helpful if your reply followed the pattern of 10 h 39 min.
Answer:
4 h 13 min
